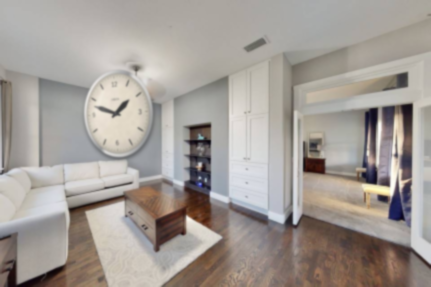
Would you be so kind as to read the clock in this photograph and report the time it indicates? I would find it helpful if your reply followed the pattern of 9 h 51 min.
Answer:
1 h 48 min
